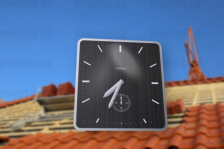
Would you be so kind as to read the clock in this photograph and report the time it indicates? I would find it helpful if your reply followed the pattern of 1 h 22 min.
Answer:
7 h 34 min
